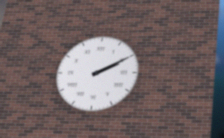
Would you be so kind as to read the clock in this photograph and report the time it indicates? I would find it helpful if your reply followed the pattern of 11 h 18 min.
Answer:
2 h 10 min
